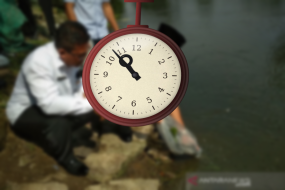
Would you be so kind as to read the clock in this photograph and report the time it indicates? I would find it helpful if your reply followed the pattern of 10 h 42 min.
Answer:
10 h 53 min
